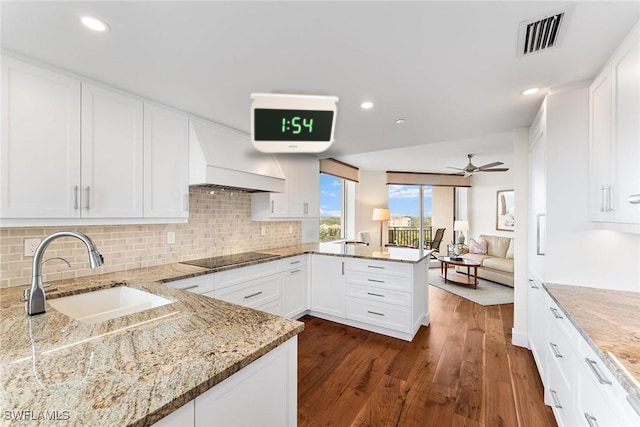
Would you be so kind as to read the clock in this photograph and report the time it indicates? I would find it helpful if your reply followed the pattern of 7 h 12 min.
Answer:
1 h 54 min
